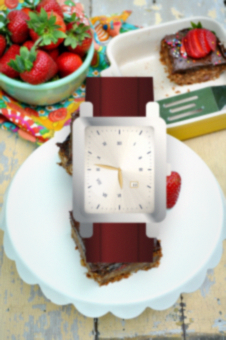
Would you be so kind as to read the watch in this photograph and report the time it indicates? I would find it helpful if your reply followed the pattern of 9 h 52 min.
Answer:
5 h 47 min
